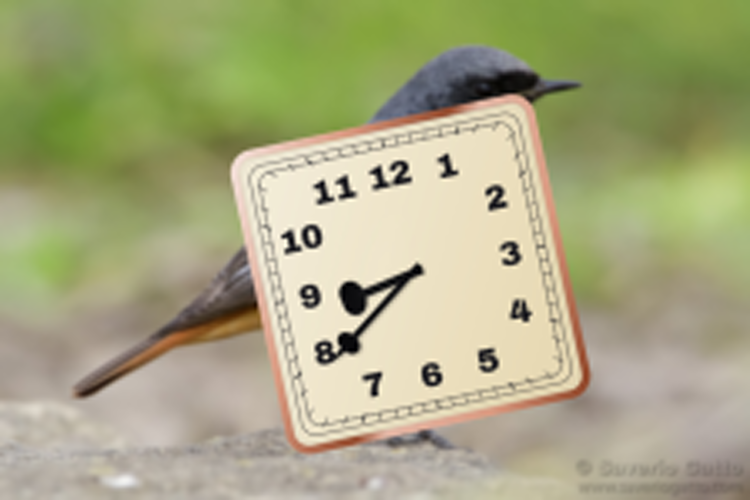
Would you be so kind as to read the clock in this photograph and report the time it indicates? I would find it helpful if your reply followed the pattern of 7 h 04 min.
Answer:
8 h 39 min
